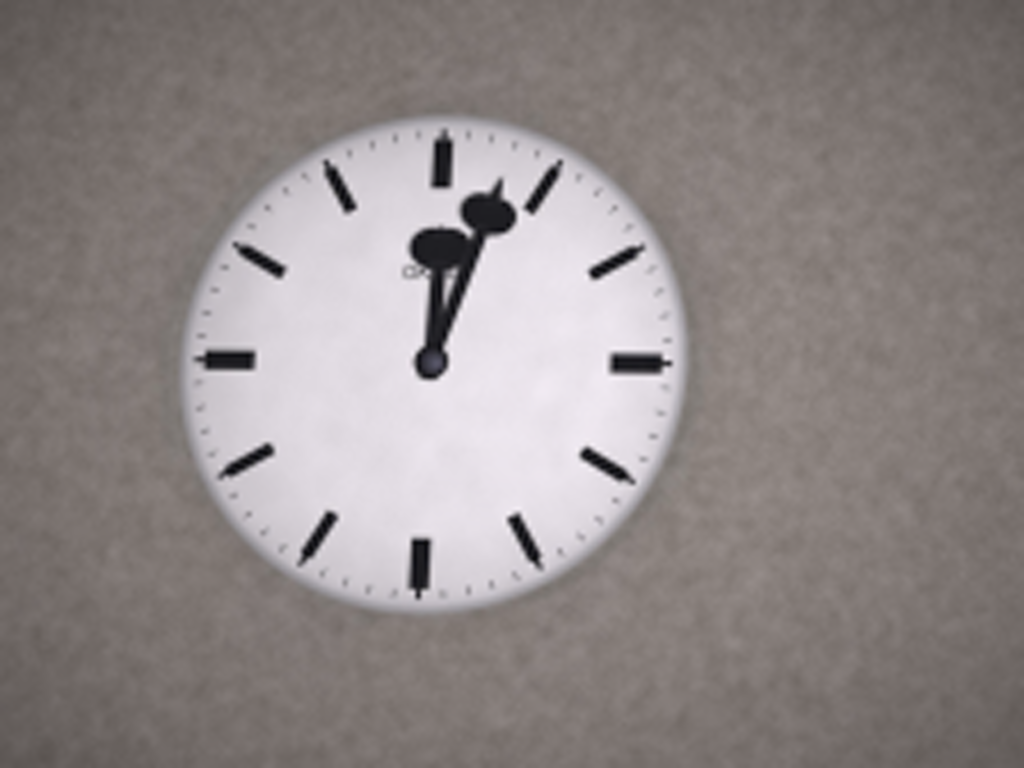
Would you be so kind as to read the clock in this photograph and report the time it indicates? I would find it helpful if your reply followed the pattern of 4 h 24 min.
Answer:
12 h 03 min
